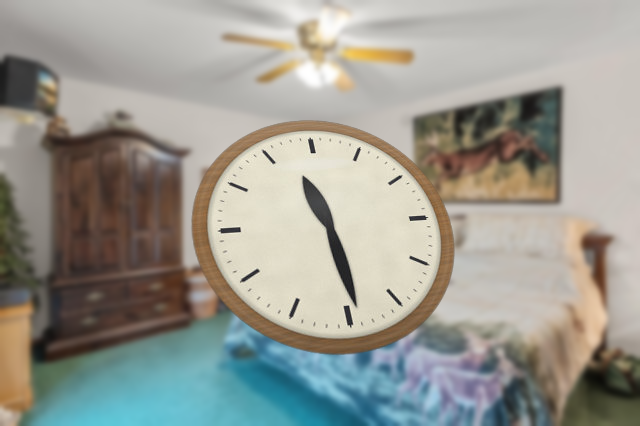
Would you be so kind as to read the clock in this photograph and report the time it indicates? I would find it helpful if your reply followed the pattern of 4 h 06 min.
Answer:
11 h 29 min
